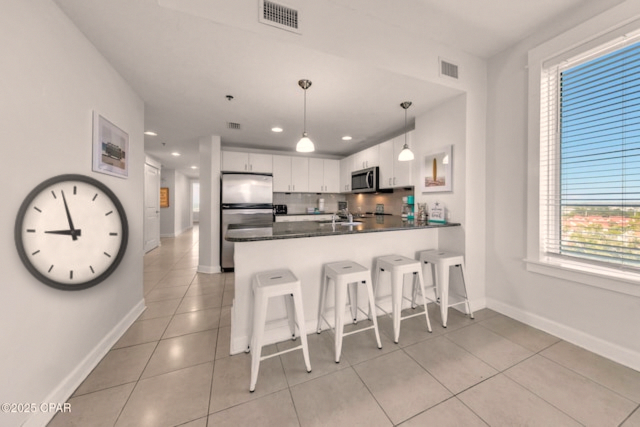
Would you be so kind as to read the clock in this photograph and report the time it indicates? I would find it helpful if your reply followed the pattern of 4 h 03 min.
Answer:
8 h 57 min
